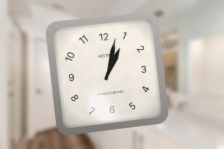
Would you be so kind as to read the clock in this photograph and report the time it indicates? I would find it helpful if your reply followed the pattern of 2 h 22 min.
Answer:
1 h 03 min
